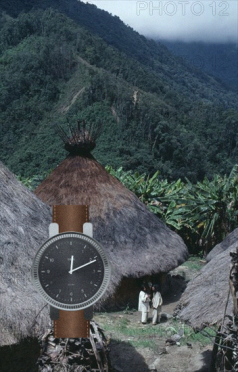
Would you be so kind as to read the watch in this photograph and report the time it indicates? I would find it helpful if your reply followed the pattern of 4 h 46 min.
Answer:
12 h 11 min
